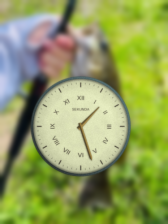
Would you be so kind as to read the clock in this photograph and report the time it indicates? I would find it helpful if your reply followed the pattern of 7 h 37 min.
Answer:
1 h 27 min
